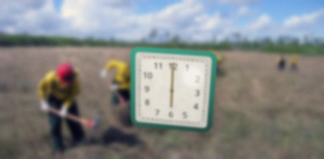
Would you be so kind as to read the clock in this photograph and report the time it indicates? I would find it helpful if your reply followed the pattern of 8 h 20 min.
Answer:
6 h 00 min
